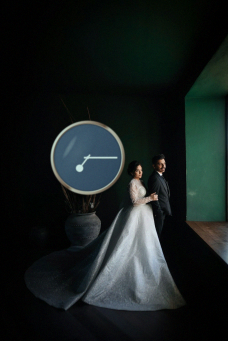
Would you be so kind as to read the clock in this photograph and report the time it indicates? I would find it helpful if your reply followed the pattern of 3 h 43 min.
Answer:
7 h 15 min
